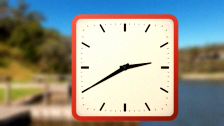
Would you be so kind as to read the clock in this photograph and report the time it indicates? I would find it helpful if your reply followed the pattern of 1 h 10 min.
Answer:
2 h 40 min
